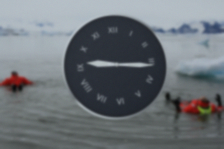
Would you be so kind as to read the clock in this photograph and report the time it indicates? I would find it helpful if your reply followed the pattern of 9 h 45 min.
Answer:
9 h 16 min
